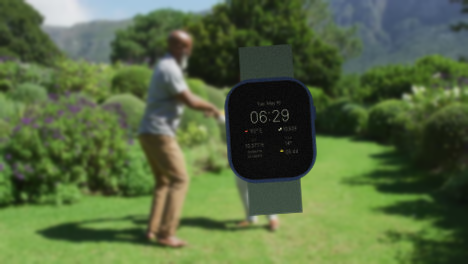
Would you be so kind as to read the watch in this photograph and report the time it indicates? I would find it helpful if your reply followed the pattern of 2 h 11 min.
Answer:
6 h 29 min
